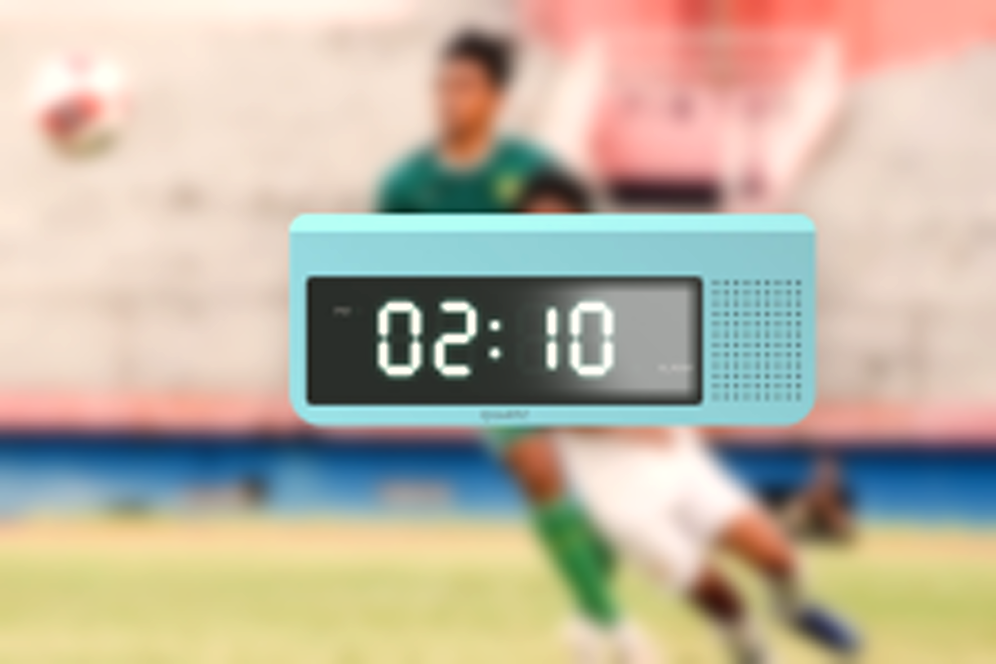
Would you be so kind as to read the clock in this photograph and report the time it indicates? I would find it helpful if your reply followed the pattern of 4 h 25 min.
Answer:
2 h 10 min
